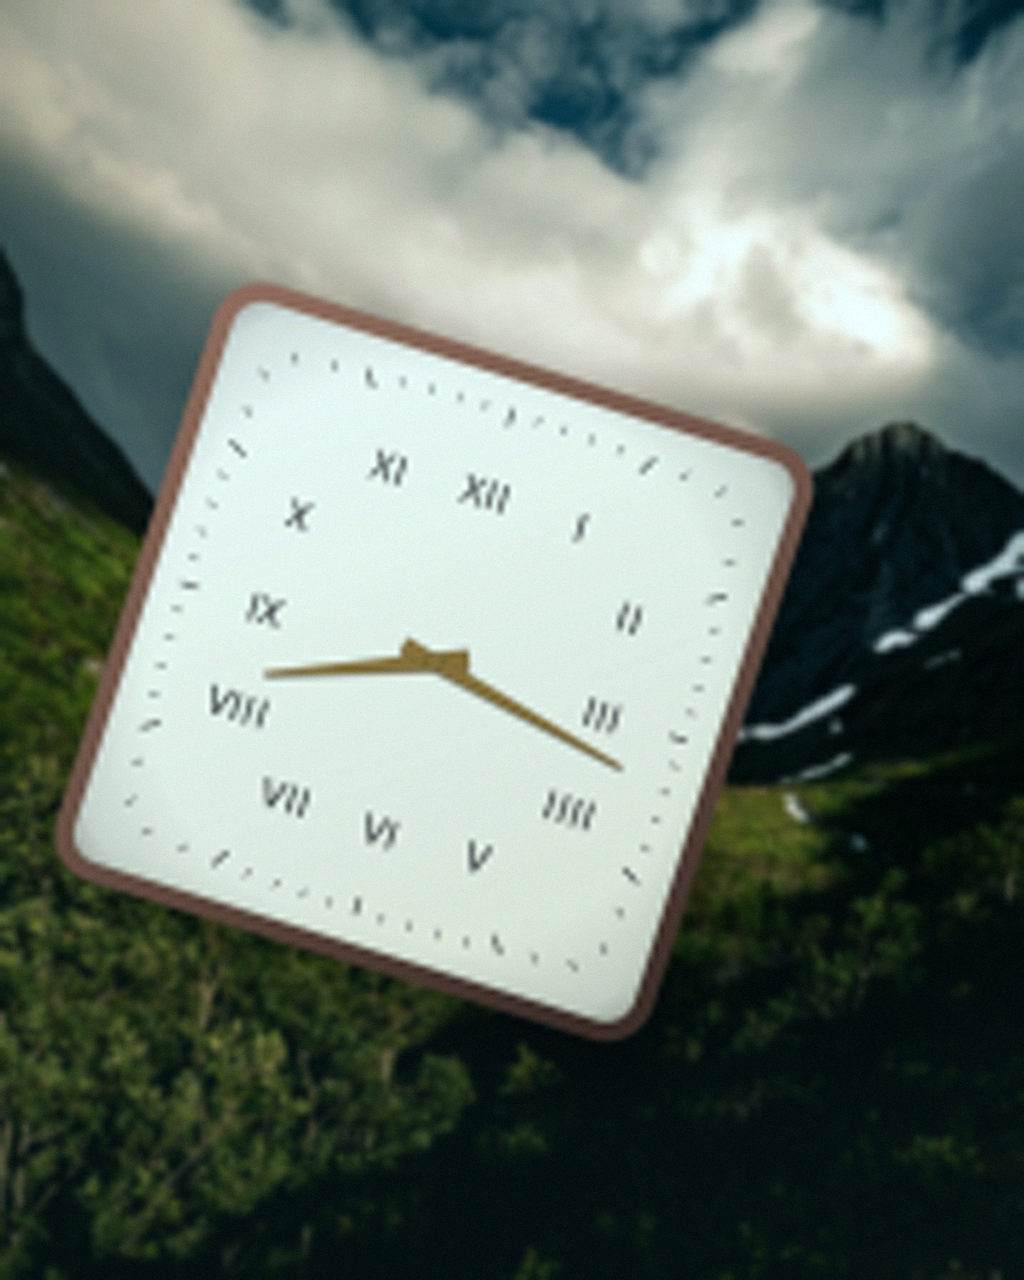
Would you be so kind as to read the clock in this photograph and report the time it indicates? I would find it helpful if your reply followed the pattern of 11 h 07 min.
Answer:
8 h 17 min
